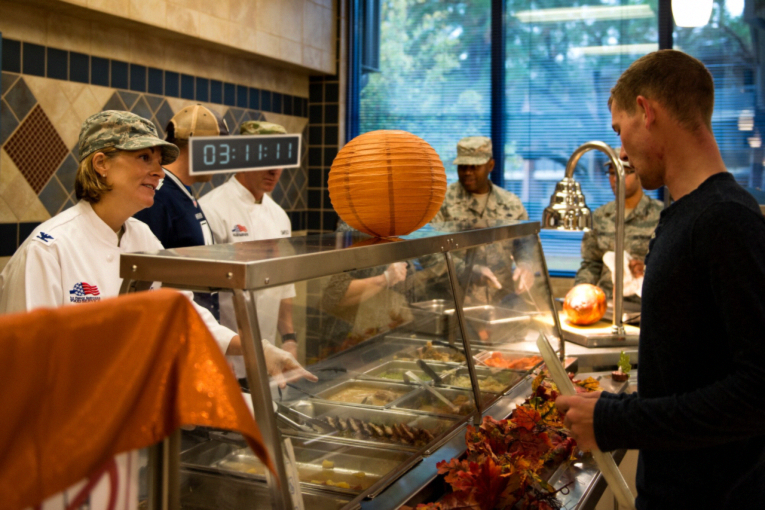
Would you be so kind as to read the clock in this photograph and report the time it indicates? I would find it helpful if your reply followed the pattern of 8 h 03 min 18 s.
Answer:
3 h 11 min 11 s
